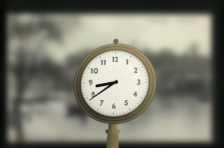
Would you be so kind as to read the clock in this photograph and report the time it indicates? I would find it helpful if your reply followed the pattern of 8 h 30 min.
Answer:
8 h 39 min
